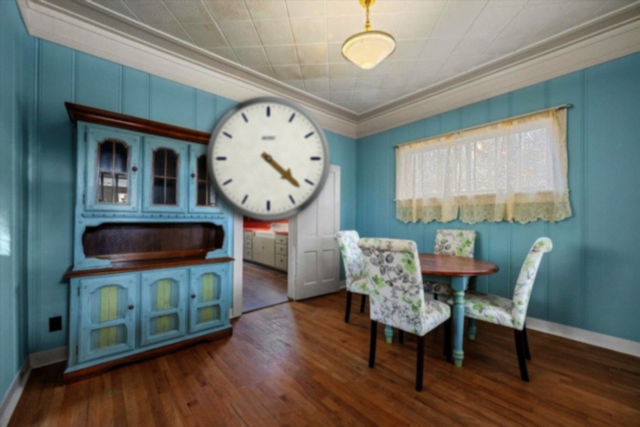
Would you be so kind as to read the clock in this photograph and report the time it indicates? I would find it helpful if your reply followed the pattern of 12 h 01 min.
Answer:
4 h 22 min
